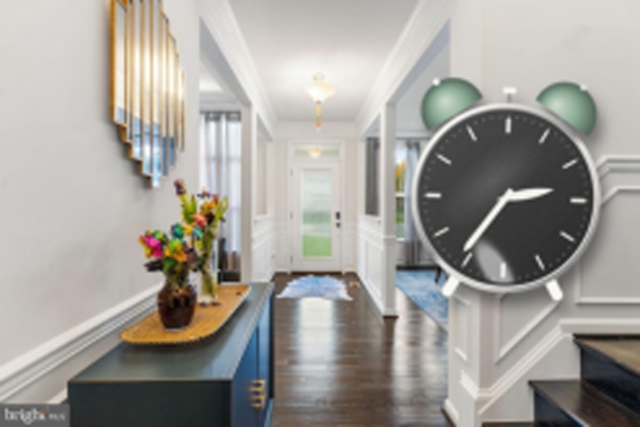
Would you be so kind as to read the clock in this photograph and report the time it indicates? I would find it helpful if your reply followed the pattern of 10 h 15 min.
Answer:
2 h 36 min
